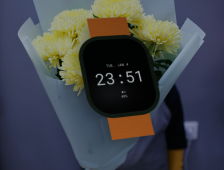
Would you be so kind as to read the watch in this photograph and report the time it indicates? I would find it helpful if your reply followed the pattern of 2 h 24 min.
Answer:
23 h 51 min
